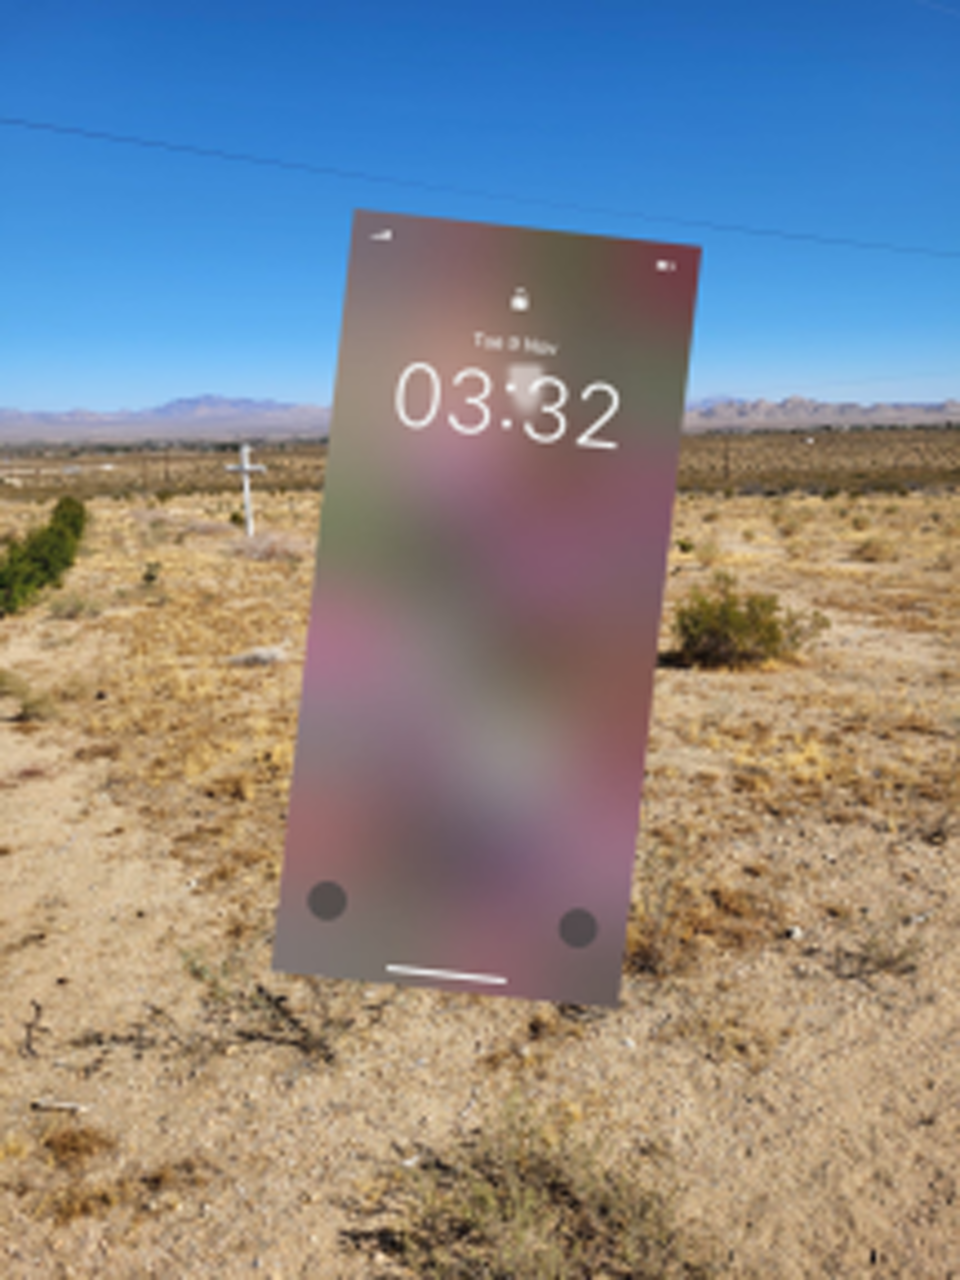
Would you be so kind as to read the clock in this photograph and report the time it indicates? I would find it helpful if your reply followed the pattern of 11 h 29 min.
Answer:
3 h 32 min
